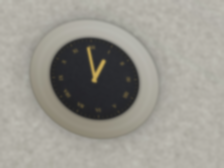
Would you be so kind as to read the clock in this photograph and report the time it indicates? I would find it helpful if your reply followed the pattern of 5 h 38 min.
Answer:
12 h 59 min
